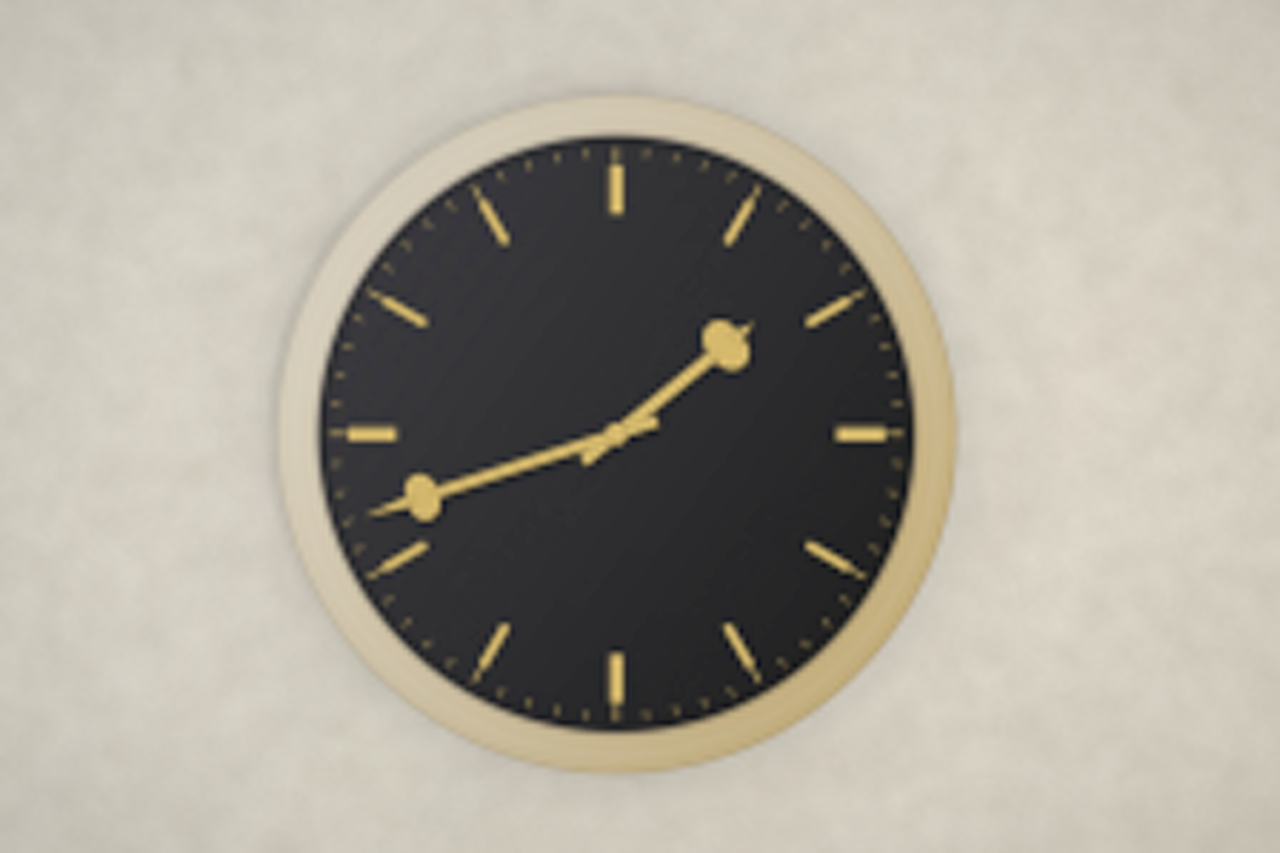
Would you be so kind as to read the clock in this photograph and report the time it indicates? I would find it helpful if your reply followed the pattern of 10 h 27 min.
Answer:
1 h 42 min
